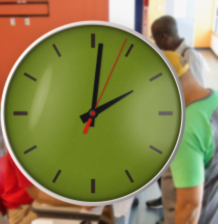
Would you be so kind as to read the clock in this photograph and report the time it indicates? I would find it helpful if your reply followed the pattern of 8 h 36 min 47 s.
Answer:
2 h 01 min 04 s
